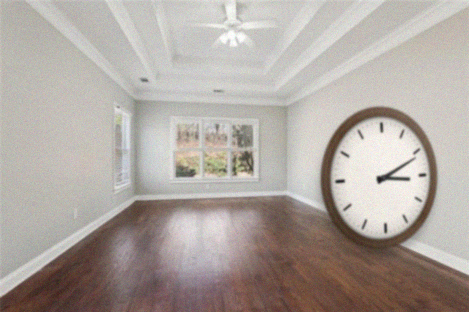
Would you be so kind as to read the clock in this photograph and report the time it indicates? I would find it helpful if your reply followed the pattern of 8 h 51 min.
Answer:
3 h 11 min
